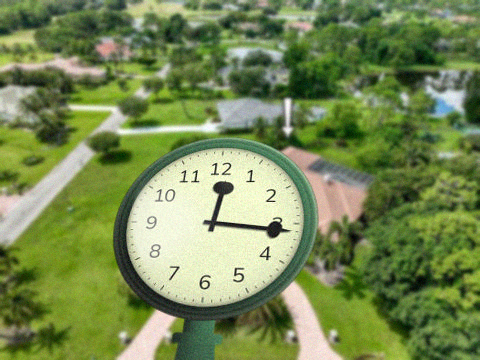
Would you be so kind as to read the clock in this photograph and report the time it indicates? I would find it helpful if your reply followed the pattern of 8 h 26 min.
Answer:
12 h 16 min
